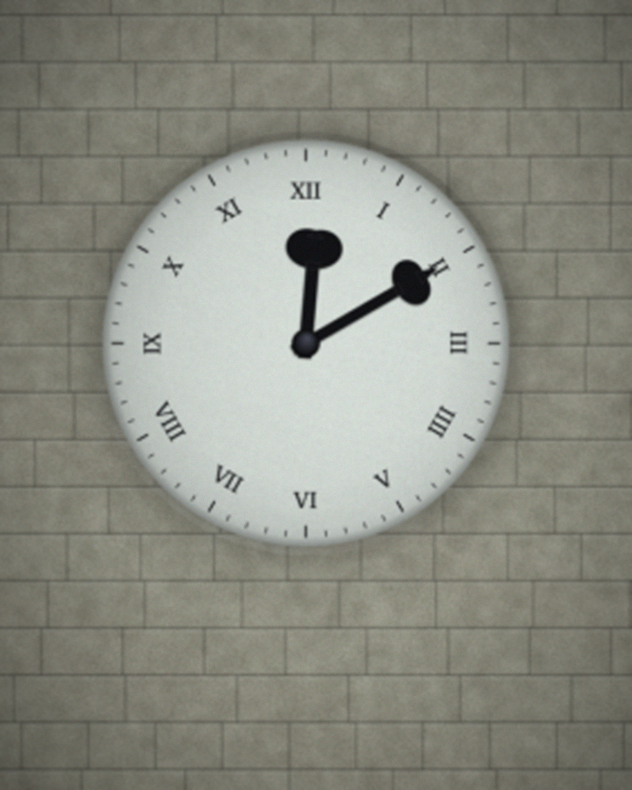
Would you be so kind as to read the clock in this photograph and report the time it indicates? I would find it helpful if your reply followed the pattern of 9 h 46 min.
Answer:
12 h 10 min
